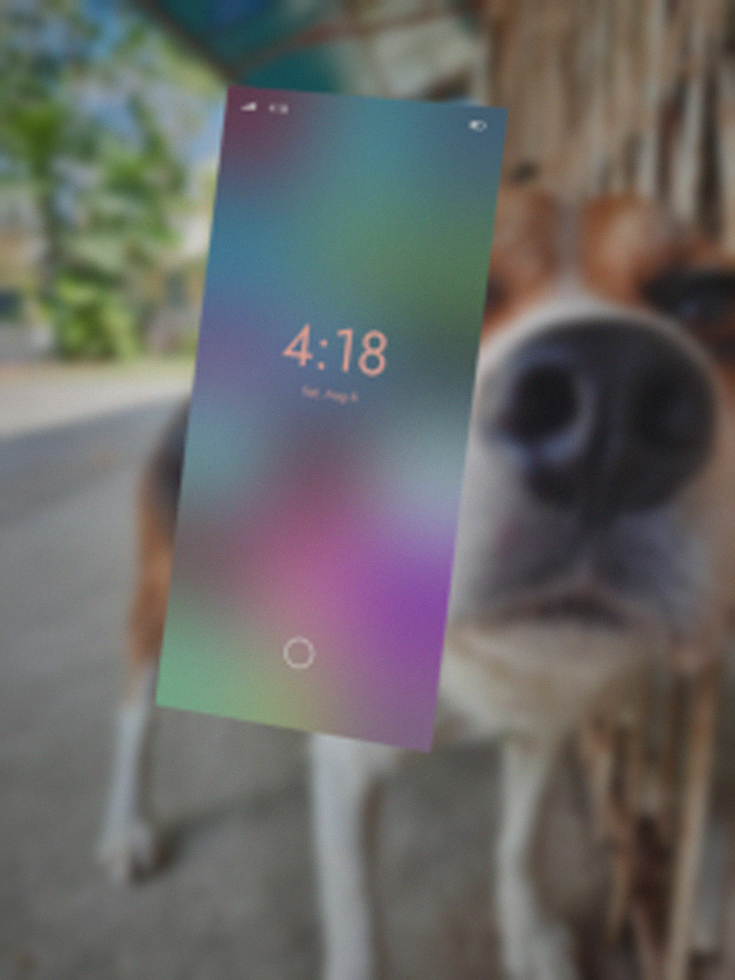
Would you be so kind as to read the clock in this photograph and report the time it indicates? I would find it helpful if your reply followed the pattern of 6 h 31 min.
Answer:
4 h 18 min
